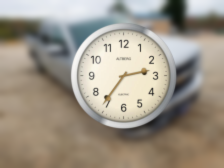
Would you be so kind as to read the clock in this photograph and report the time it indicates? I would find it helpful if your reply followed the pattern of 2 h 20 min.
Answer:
2 h 36 min
